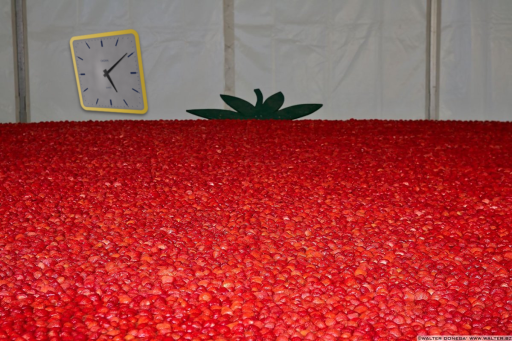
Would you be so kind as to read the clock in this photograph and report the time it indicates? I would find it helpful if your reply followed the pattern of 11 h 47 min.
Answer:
5 h 09 min
